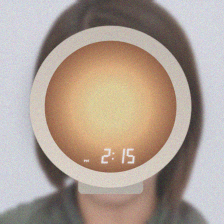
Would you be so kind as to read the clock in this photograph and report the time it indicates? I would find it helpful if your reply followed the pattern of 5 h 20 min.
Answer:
2 h 15 min
